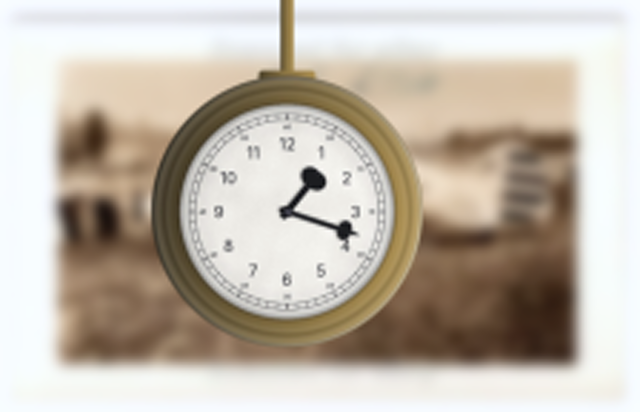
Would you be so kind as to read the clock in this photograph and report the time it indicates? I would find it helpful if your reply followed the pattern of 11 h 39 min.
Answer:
1 h 18 min
